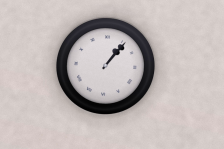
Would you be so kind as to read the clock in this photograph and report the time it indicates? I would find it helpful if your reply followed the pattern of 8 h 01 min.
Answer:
1 h 06 min
